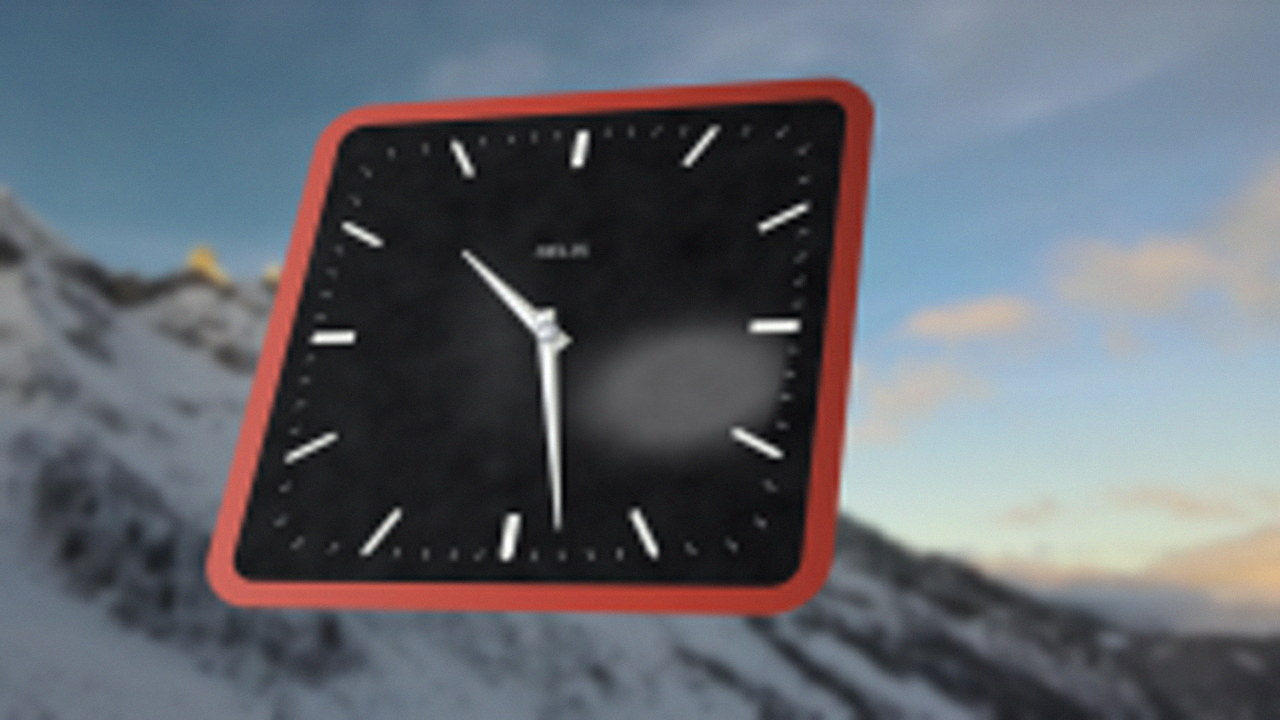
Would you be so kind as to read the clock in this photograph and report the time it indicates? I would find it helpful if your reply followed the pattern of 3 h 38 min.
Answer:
10 h 28 min
